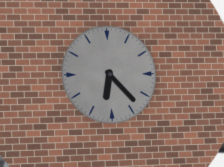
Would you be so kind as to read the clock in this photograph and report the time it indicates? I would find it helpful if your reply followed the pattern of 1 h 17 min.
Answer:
6 h 23 min
